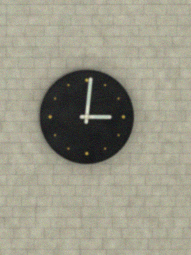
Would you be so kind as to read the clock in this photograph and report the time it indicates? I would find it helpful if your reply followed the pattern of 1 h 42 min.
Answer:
3 h 01 min
